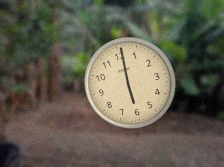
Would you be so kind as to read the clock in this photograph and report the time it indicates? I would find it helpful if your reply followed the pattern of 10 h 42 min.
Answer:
6 h 01 min
